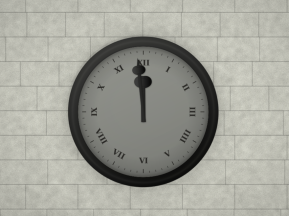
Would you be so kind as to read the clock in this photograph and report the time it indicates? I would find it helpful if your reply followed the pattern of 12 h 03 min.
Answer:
11 h 59 min
